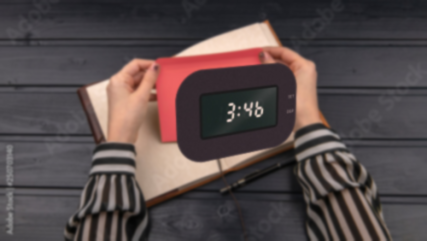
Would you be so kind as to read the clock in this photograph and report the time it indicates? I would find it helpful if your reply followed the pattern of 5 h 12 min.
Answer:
3 h 46 min
